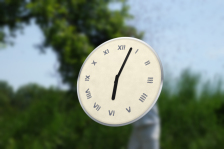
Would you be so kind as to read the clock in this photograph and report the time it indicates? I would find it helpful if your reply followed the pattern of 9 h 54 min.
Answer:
6 h 03 min
